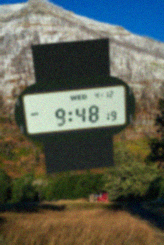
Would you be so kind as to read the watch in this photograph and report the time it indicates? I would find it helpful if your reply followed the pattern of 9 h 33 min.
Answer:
9 h 48 min
